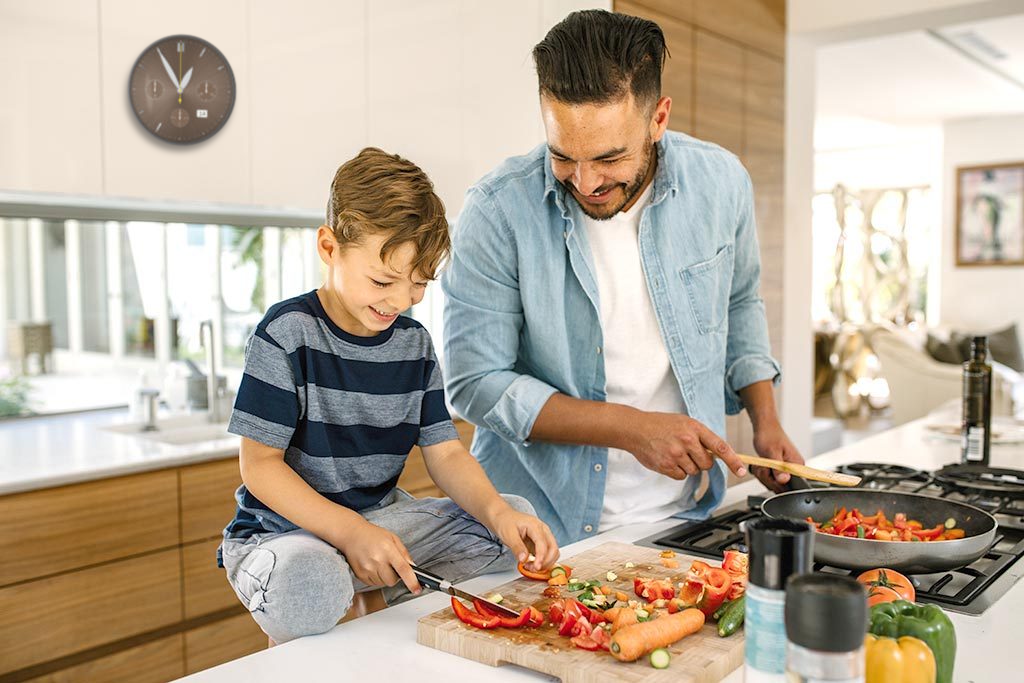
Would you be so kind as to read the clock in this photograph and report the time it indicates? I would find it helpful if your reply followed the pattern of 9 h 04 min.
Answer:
12 h 55 min
